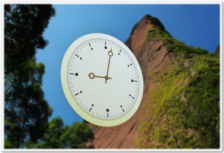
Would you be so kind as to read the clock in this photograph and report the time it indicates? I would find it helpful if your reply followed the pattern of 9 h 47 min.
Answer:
9 h 02 min
